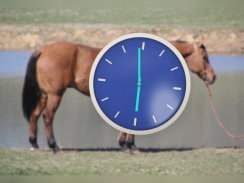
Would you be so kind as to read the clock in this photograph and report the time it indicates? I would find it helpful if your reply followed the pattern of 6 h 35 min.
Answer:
5 h 59 min
